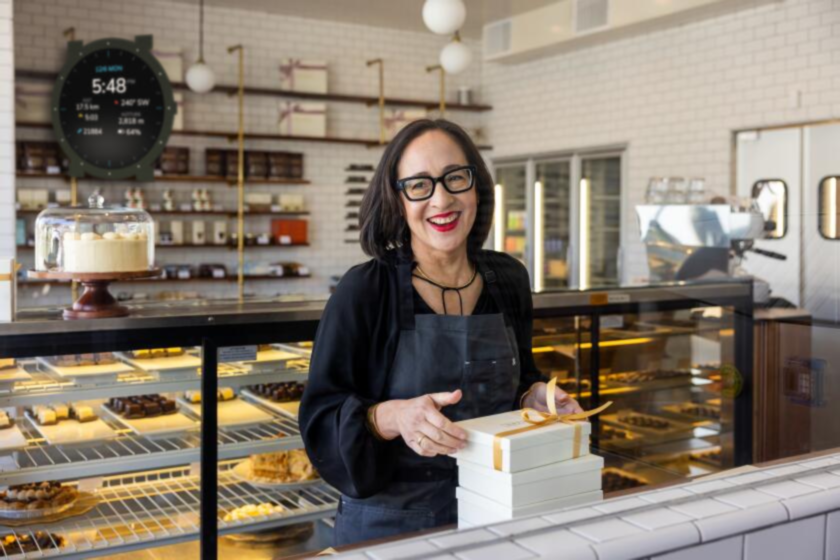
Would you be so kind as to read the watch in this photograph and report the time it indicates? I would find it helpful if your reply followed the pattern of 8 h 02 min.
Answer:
5 h 48 min
